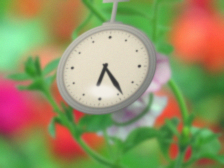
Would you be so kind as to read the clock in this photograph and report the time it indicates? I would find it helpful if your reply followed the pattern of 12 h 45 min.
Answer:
6 h 24 min
